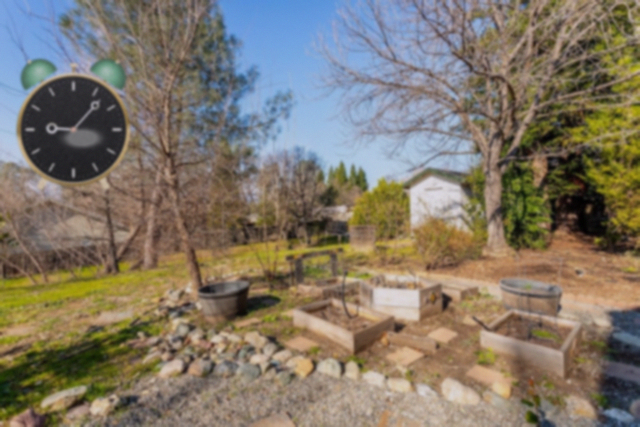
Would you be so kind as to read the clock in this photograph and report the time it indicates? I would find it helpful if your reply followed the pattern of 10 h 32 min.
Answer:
9 h 07 min
